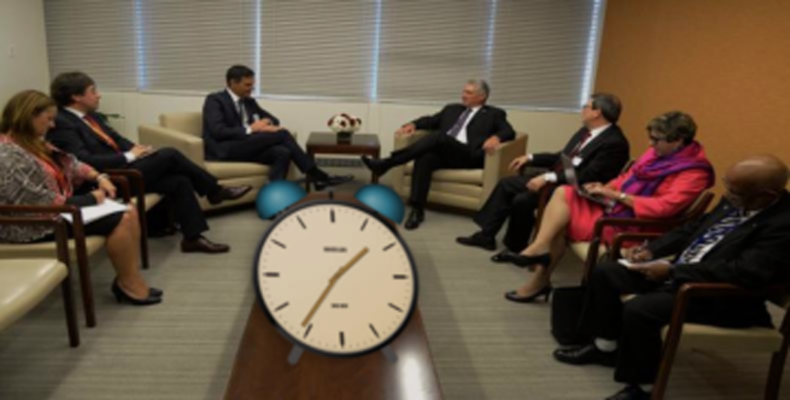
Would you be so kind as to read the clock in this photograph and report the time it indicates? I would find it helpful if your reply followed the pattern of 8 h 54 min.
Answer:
1 h 36 min
